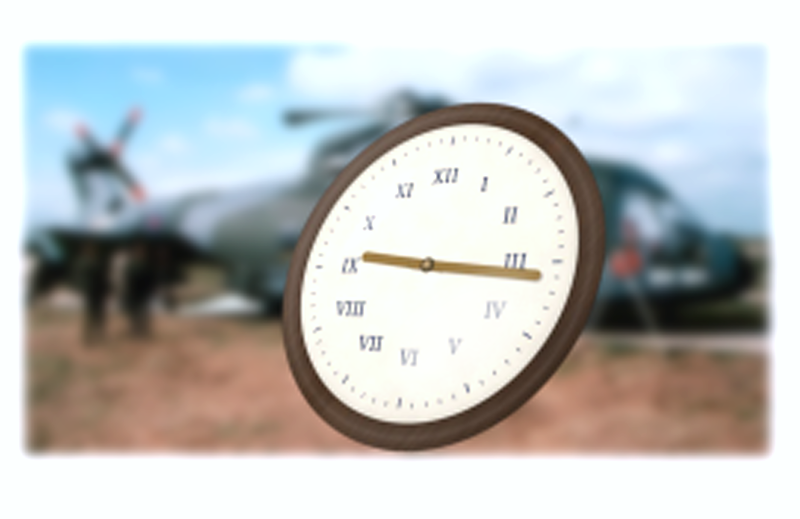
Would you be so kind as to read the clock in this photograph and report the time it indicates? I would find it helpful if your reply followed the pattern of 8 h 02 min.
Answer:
9 h 16 min
